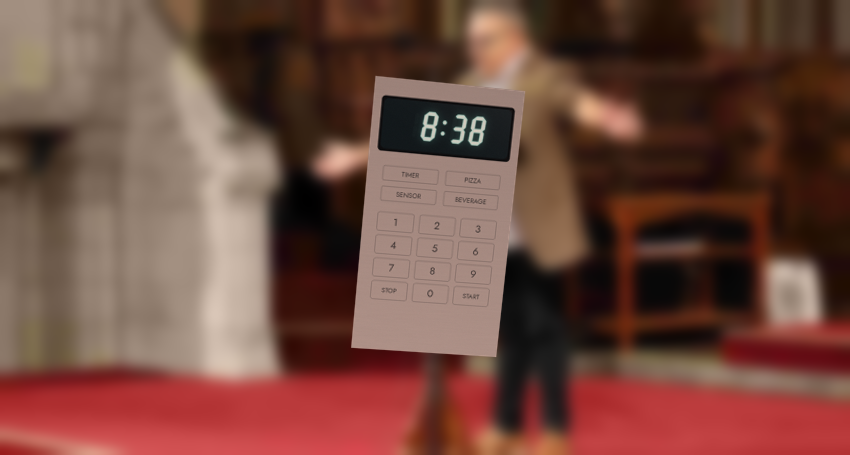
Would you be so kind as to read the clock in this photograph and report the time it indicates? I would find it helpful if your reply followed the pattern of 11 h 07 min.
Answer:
8 h 38 min
